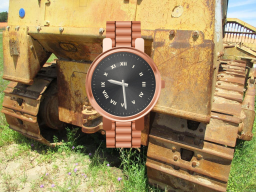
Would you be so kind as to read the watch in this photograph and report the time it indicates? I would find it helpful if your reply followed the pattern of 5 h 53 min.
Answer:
9 h 29 min
